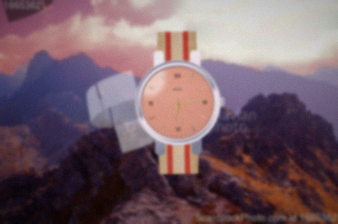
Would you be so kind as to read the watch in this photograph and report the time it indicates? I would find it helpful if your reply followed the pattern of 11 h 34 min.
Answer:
6 h 14 min
